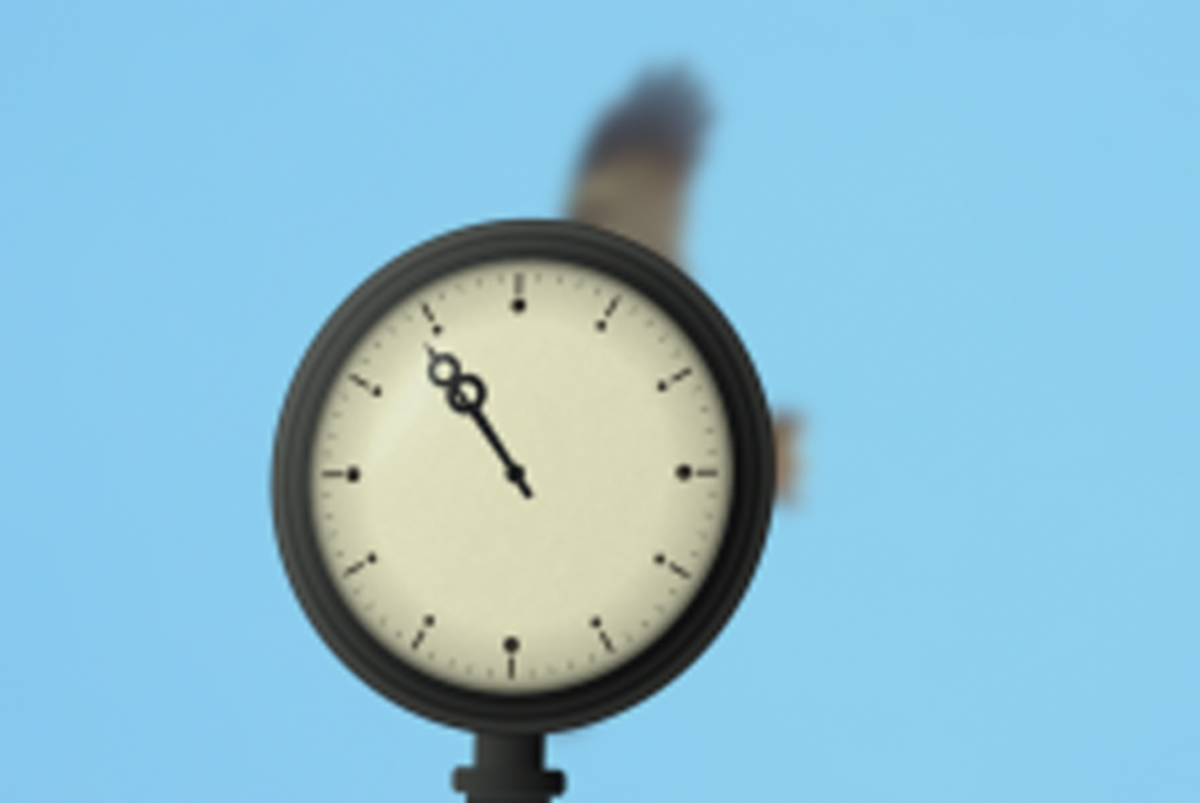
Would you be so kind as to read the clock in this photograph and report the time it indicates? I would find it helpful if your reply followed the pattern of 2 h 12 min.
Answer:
10 h 54 min
